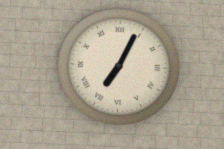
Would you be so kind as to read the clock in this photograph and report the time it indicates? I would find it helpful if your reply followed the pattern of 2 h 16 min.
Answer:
7 h 04 min
